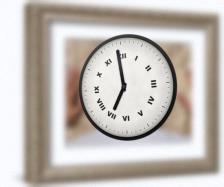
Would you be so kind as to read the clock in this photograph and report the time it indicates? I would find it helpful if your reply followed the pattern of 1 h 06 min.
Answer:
6 h 59 min
